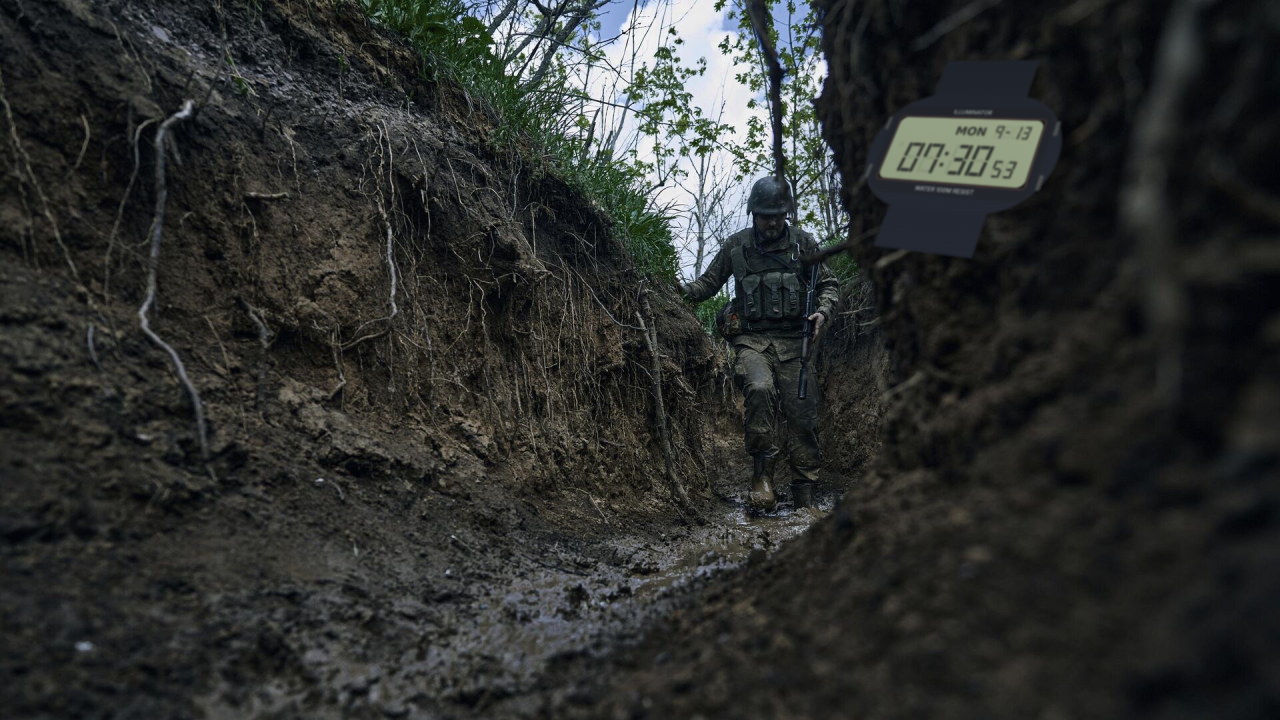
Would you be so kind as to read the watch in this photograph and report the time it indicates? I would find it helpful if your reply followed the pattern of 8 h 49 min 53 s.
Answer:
7 h 30 min 53 s
